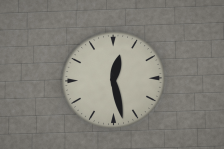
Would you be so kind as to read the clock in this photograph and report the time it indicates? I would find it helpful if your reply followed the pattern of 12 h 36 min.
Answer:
12 h 28 min
